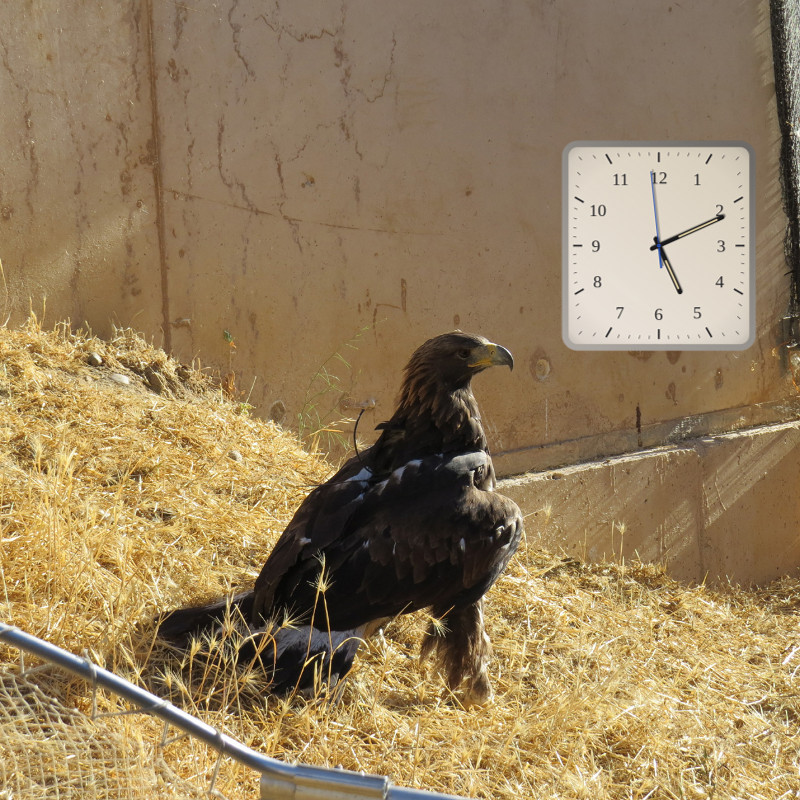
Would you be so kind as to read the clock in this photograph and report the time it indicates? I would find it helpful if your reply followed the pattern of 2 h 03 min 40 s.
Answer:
5 h 10 min 59 s
